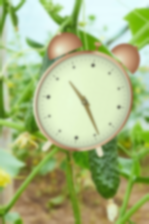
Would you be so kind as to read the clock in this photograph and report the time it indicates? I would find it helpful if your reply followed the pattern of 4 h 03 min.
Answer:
10 h 24 min
